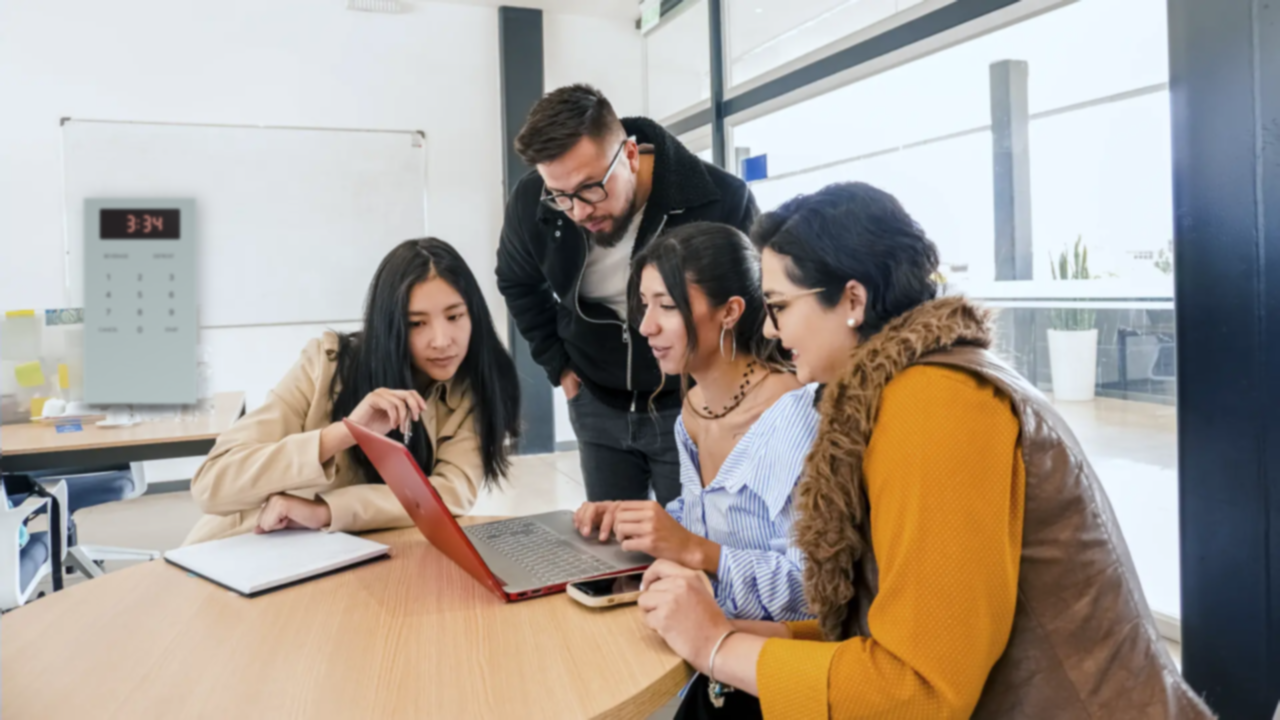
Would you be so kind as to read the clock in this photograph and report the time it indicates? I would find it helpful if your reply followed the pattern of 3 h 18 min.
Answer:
3 h 34 min
